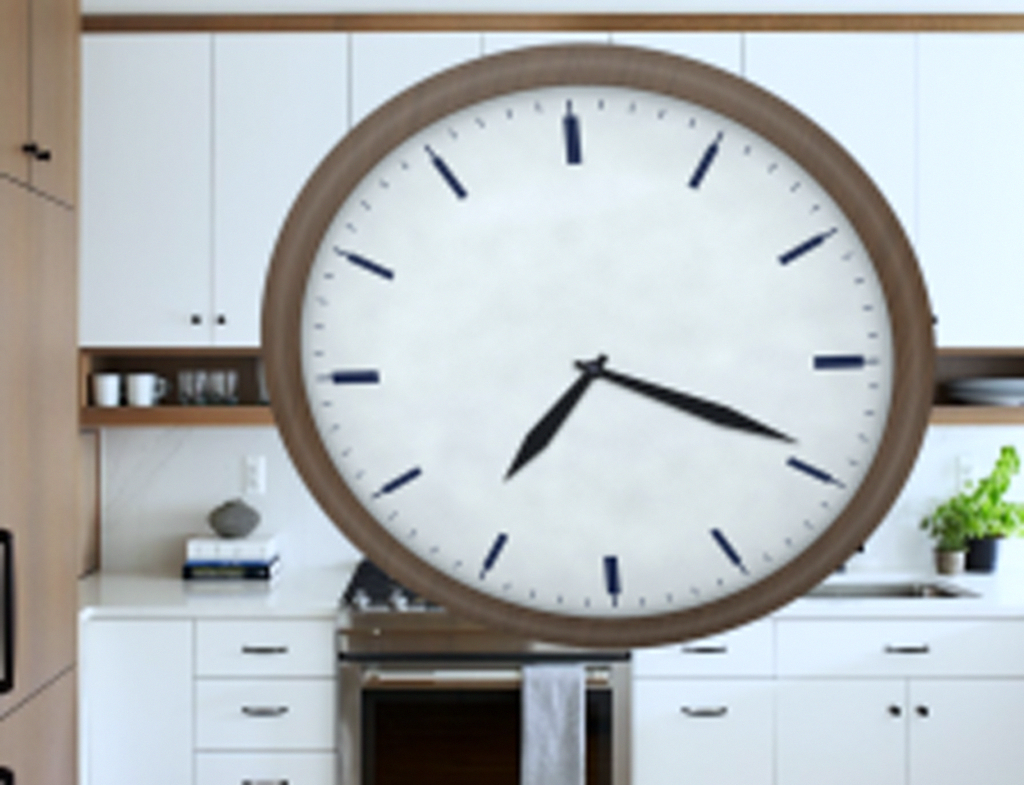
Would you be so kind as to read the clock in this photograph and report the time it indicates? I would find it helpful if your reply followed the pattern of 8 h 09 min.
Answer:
7 h 19 min
